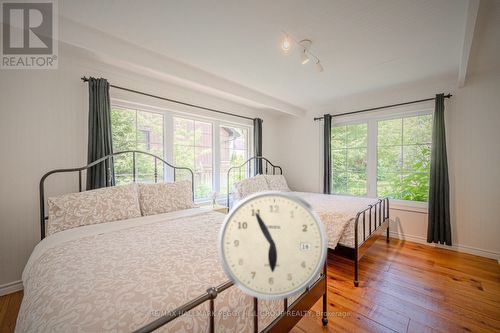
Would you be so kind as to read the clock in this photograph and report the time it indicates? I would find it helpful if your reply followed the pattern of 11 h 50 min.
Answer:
5 h 55 min
